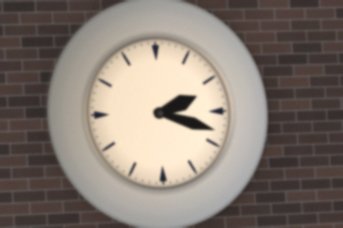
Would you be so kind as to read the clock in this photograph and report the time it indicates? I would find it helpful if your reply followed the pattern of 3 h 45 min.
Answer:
2 h 18 min
